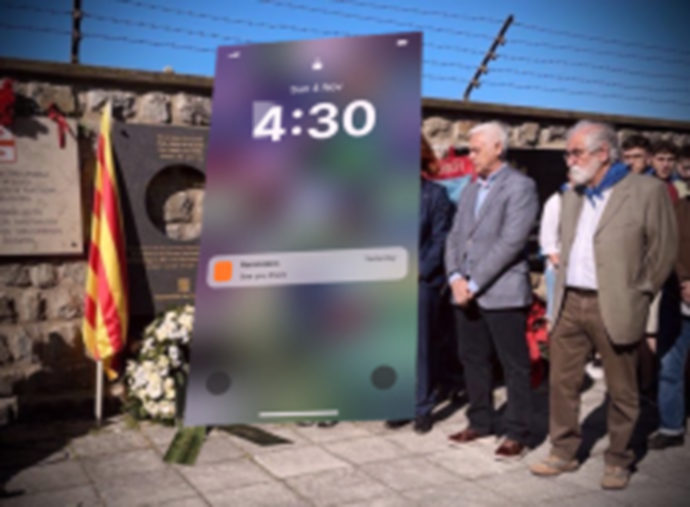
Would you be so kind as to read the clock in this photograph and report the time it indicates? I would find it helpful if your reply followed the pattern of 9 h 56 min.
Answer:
4 h 30 min
